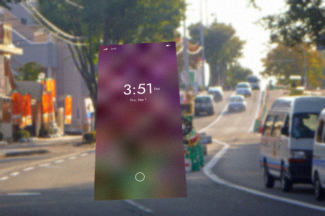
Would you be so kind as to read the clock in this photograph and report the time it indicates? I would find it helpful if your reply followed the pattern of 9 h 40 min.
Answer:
3 h 51 min
